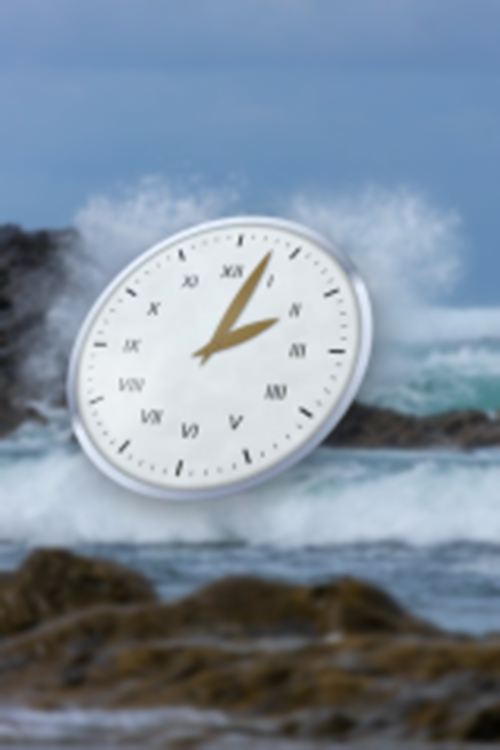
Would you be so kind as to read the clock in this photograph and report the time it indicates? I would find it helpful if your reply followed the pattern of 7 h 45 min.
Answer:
2 h 03 min
